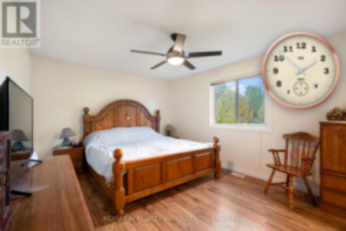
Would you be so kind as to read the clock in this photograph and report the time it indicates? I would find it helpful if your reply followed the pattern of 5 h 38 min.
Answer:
1 h 52 min
